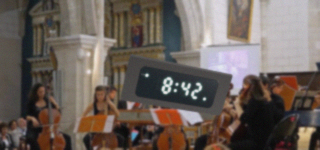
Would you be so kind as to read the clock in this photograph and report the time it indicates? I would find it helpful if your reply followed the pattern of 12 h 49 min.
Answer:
8 h 42 min
